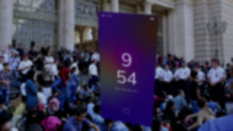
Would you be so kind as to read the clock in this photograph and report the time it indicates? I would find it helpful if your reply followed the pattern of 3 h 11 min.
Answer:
9 h 54 min
